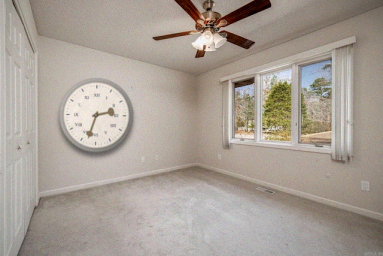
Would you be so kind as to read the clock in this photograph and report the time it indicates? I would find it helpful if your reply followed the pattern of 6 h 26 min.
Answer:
2 h 33 min
